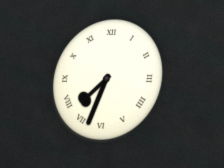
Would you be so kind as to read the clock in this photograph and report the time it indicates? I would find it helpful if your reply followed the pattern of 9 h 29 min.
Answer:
7 h 33 min
